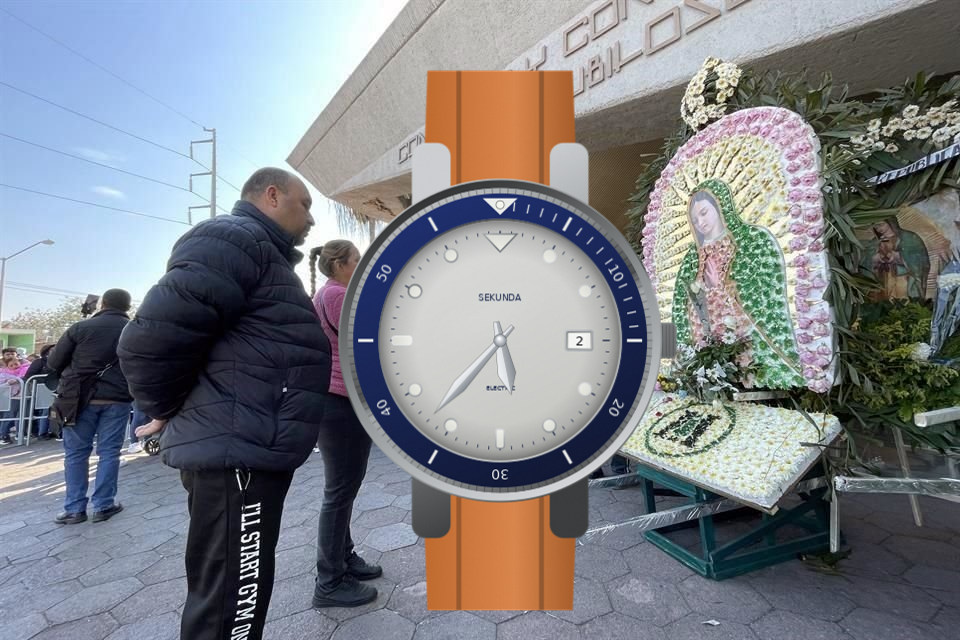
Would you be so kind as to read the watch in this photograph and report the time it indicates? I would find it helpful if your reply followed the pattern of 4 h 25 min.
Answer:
5 h 37 min
